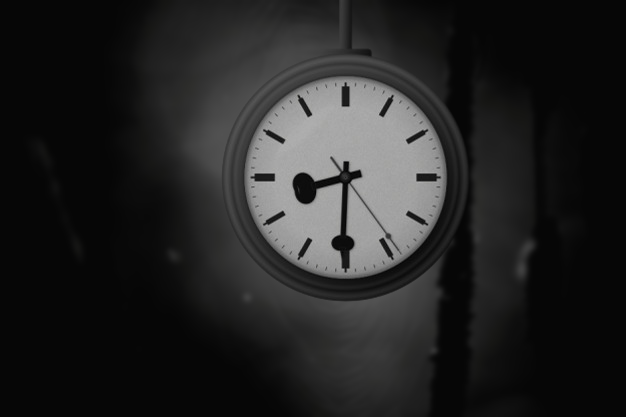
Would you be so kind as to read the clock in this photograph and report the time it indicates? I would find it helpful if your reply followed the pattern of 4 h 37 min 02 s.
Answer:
8 h 30 min 24 s
